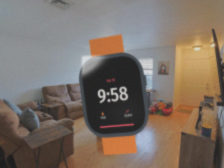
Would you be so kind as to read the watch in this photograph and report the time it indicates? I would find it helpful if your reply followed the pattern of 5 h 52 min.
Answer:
9 h 58 min
